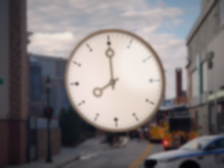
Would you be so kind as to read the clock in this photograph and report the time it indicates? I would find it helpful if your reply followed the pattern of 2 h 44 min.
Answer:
8 h 00 min
